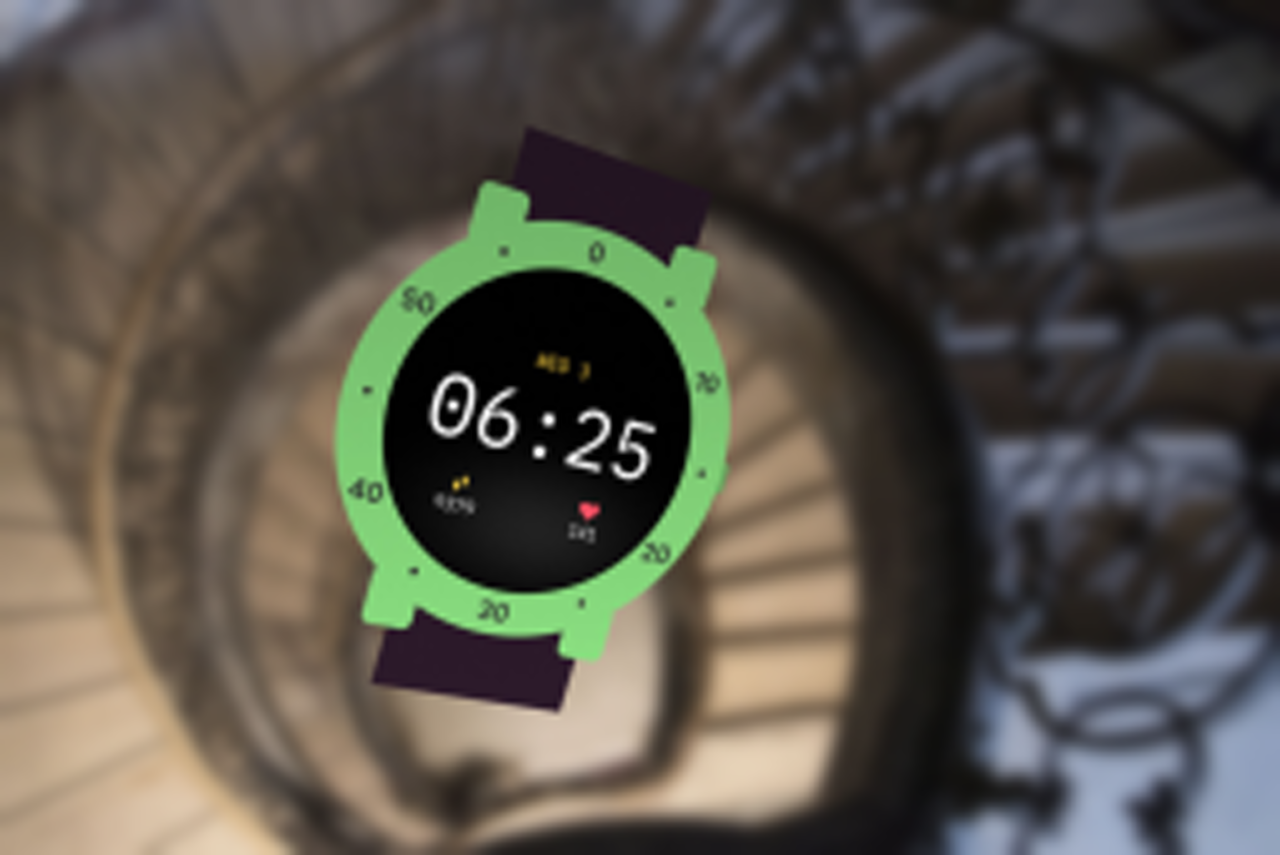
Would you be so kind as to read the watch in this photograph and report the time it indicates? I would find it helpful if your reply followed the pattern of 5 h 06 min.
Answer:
6 h 25 min
